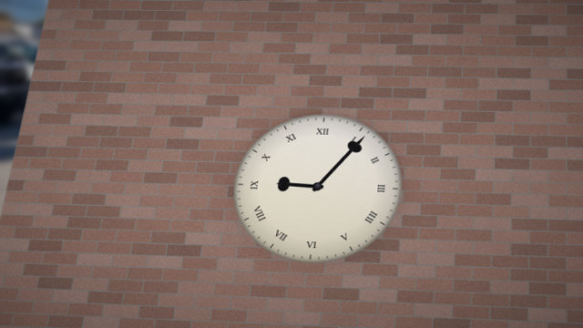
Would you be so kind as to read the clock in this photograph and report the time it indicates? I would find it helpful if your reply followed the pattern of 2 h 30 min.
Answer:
9 h 06 min
